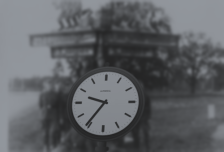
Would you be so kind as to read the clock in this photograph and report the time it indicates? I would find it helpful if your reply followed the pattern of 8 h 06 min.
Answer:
9 h 36 min
